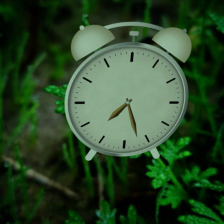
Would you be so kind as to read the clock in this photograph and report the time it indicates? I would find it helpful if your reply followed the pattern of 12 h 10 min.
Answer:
7 h 27 min
